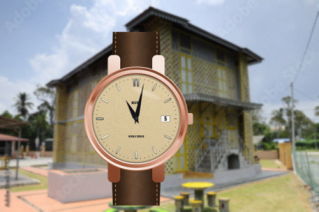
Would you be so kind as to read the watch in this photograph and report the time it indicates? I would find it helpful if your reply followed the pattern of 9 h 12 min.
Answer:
11 h 02 min
